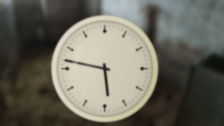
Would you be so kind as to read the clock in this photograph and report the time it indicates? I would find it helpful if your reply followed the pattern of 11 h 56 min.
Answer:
5 h 47 min
